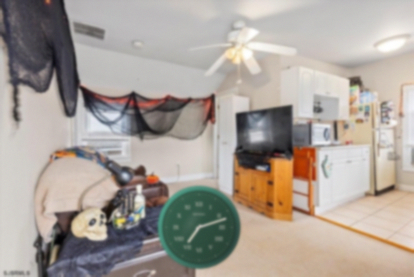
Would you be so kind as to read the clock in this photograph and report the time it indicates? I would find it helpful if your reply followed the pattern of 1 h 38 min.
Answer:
7 h 12 min
